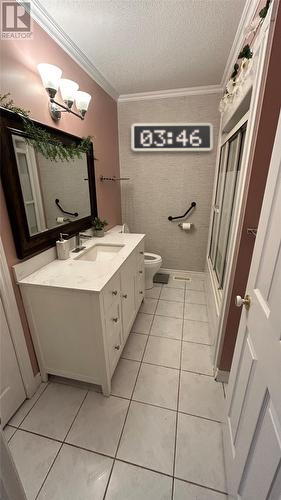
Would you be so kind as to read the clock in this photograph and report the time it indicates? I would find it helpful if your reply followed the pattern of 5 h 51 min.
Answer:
3 h 46 min
